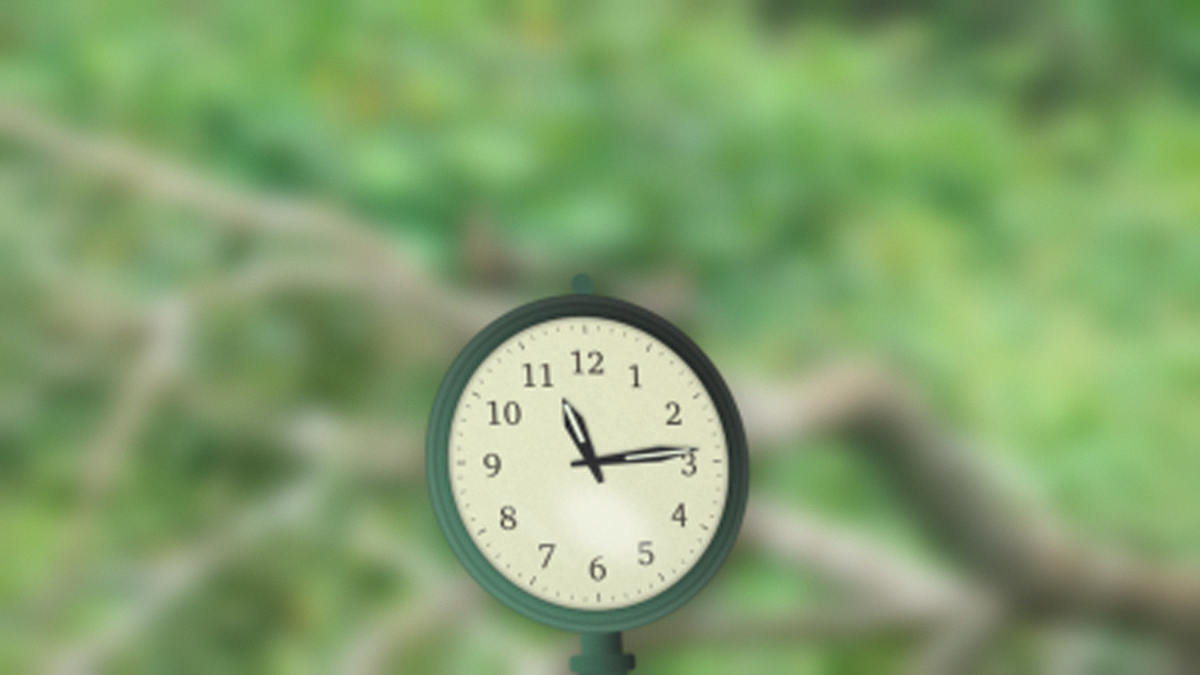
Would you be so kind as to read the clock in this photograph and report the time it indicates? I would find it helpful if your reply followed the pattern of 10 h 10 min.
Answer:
11 h 14 min
